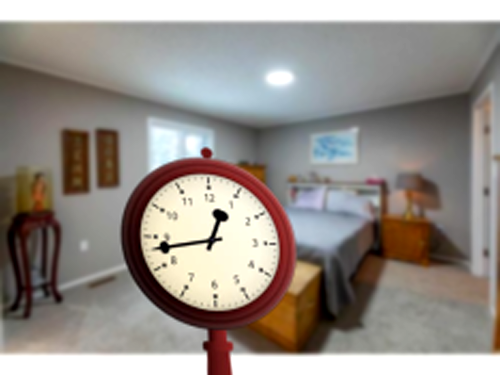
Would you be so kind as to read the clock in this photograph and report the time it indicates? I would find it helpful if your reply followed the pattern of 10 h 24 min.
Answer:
12 h 43 min
